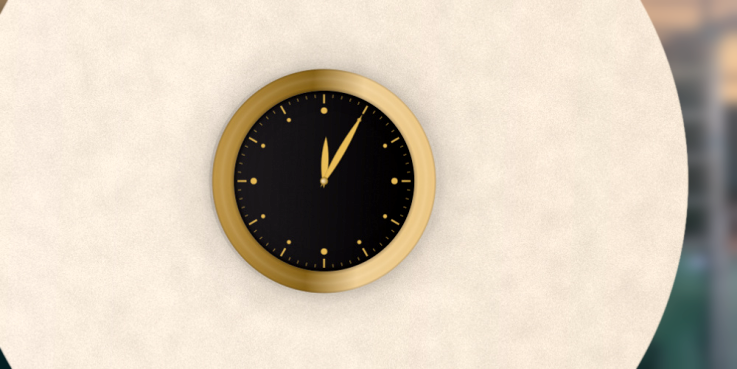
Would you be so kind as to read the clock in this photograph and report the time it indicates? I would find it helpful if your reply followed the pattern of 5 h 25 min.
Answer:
12 h 05 min
